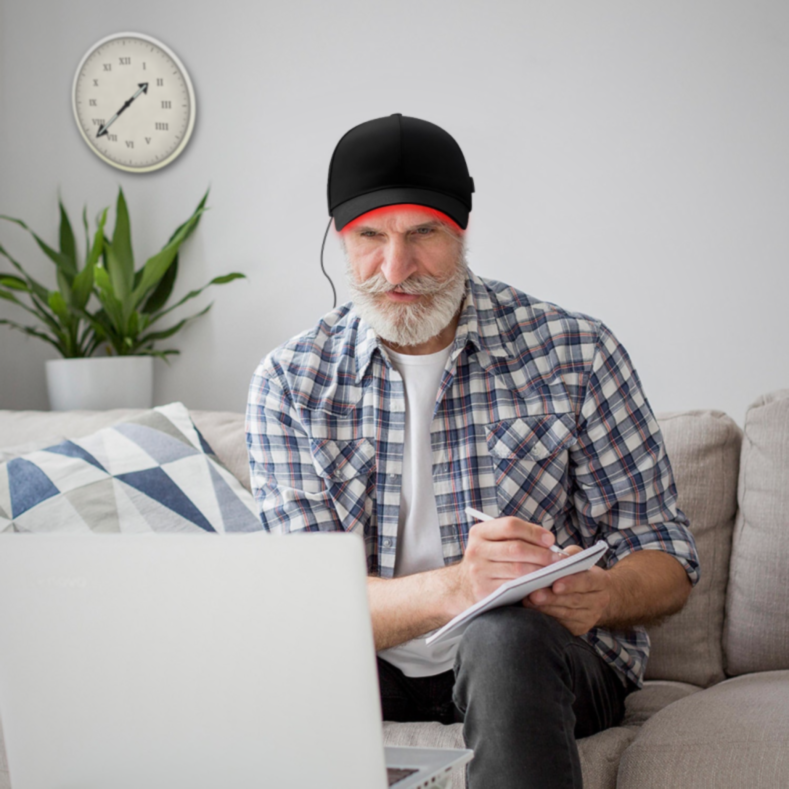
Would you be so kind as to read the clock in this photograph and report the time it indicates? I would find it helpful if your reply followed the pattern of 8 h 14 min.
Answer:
1 h 38 min
